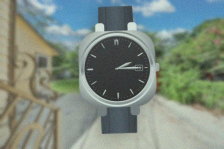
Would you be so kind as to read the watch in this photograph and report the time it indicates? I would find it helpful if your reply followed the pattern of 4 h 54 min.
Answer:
2 h 15 min
